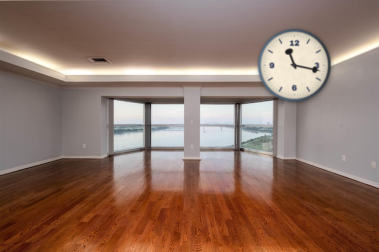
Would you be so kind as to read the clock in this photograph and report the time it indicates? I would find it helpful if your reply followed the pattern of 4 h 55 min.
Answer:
11 h 17 min
